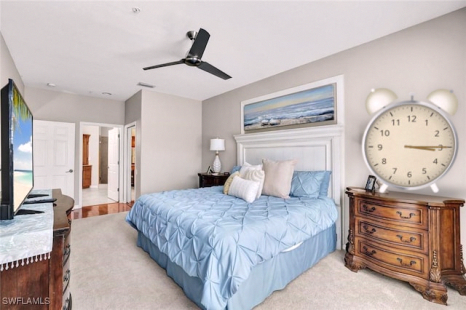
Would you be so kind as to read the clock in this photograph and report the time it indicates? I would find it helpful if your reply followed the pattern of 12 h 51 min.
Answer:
3 h 15 min
